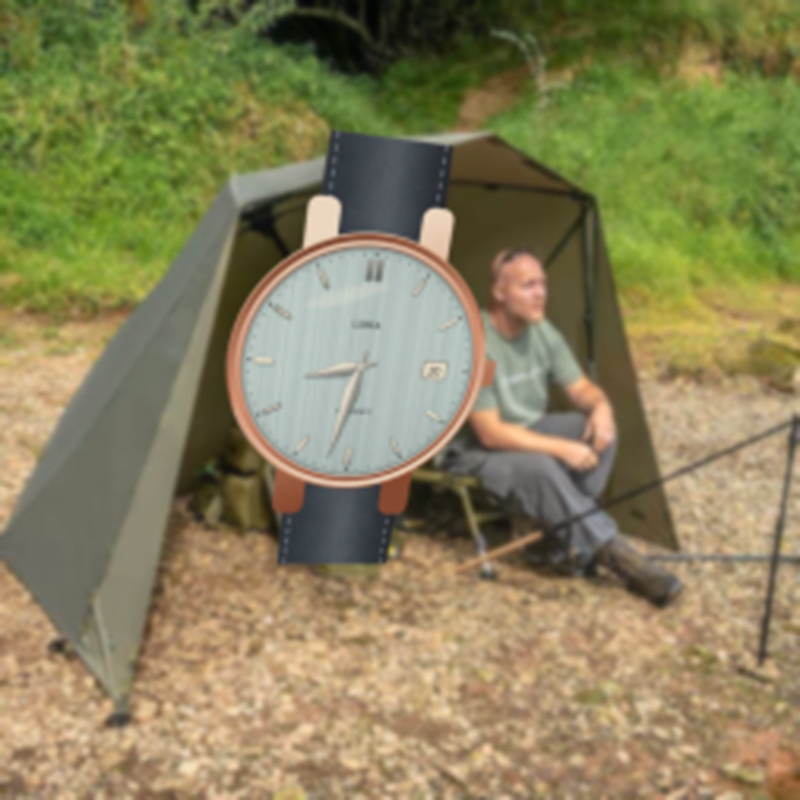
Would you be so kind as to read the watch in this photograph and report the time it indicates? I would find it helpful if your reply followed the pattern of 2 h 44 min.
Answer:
8 h 32 min
